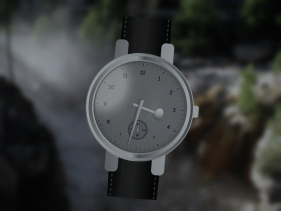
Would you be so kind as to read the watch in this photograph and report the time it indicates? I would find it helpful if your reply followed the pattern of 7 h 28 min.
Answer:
3 h 32 min
